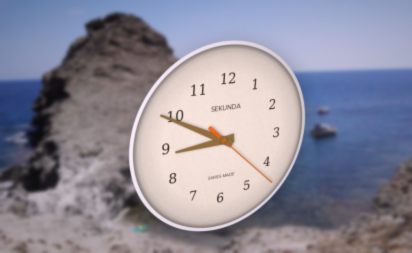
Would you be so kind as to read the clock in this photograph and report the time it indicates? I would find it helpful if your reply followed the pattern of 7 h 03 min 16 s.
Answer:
8 h 49 min 22 s
